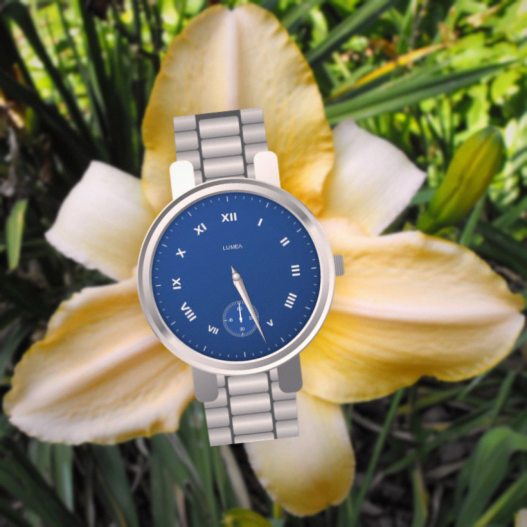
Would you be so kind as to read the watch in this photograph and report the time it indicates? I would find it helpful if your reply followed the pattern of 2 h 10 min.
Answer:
5 h 27 min
